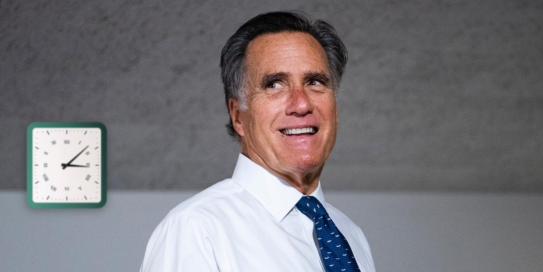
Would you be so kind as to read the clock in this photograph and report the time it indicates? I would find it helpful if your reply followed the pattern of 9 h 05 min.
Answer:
3 h 08 min
